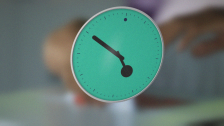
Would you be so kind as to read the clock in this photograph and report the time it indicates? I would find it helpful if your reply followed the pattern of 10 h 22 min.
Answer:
4 h 50 min
